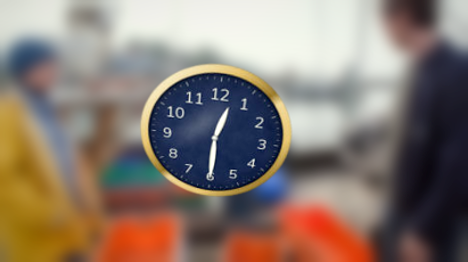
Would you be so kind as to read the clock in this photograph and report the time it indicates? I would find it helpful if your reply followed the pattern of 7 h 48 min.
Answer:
12 h 30 min
